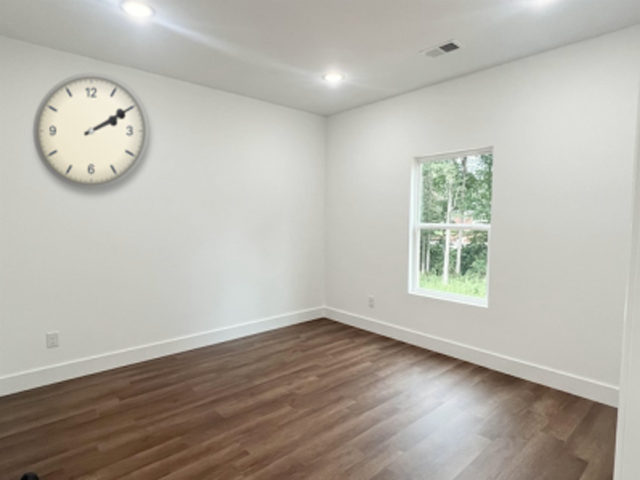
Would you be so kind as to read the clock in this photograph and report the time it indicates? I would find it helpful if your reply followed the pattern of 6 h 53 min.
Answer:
2 h 10 min
